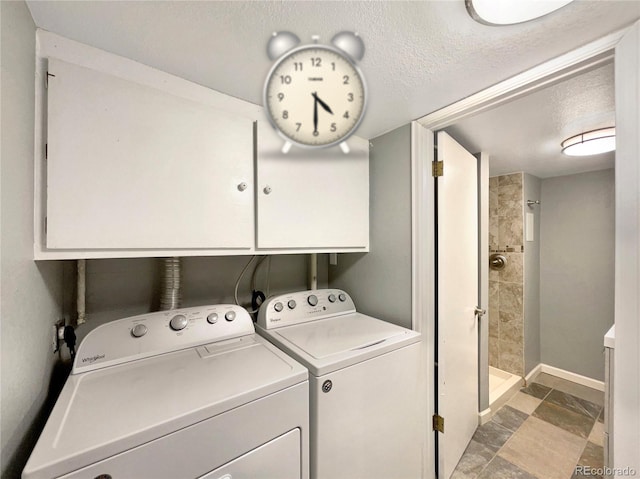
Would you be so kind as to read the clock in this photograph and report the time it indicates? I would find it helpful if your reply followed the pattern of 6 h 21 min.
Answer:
4 h 30 min
